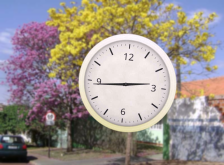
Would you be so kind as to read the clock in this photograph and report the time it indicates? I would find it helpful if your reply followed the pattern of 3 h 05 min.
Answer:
2 h 44 min
